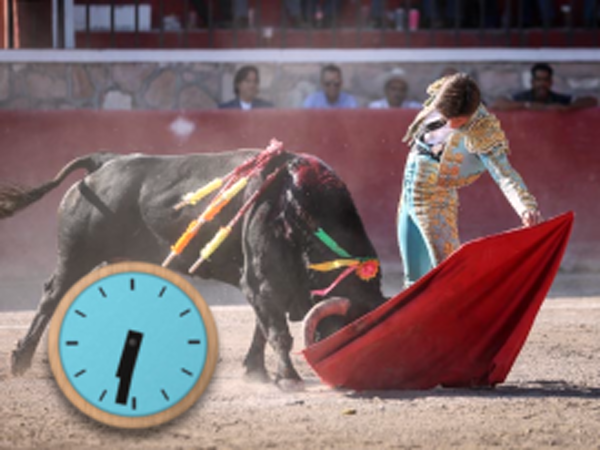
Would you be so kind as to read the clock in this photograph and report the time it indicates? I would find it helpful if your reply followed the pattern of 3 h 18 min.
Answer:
6 h 32 min
